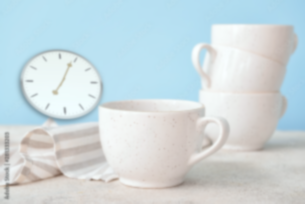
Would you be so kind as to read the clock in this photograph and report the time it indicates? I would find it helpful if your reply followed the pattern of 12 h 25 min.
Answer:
7 h 04 min
